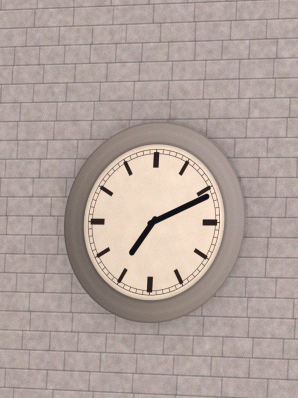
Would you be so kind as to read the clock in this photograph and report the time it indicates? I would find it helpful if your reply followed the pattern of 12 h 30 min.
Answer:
7 h 11 min
